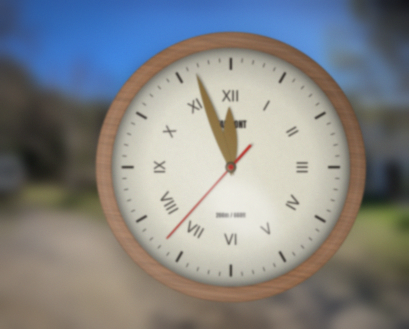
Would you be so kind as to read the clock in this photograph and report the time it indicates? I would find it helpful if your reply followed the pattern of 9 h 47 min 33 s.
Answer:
11 h 56 min 37 s
